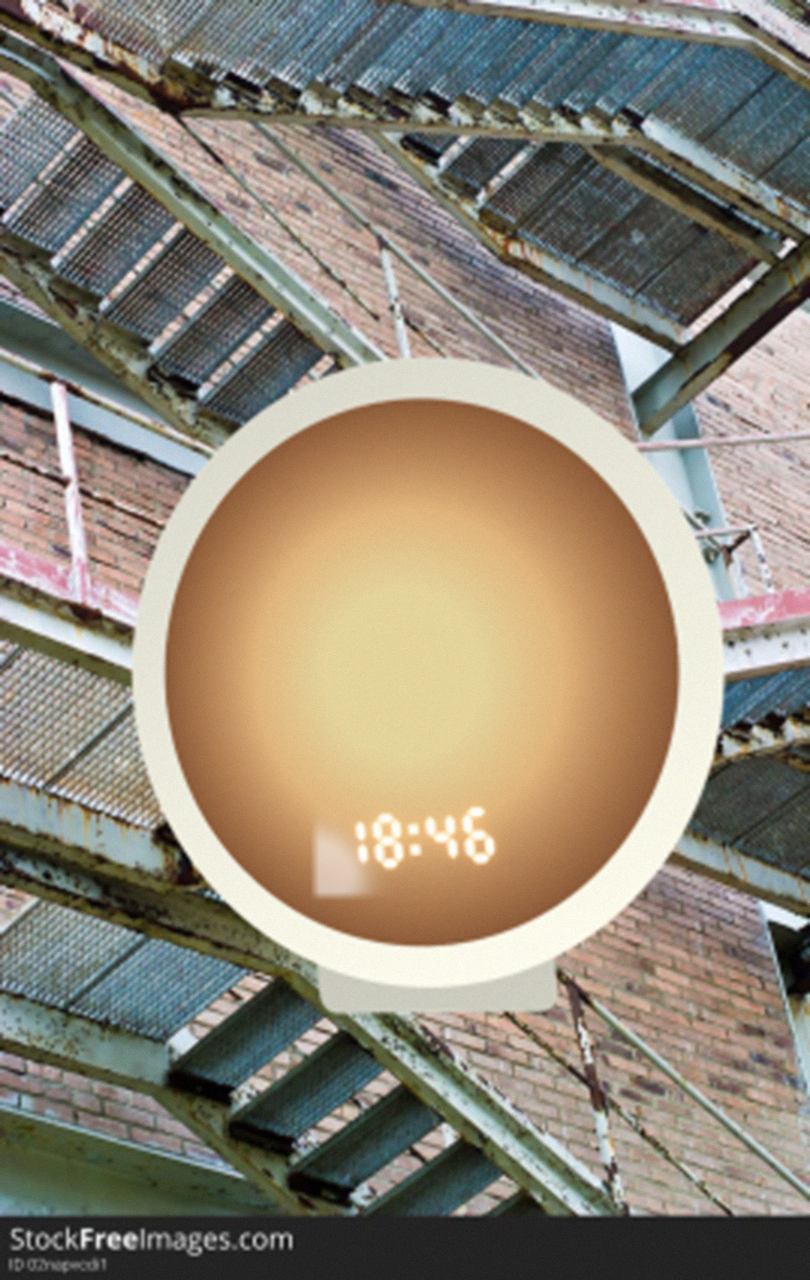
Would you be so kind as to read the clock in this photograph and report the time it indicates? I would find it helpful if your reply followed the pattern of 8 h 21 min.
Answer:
18 h 46 min
